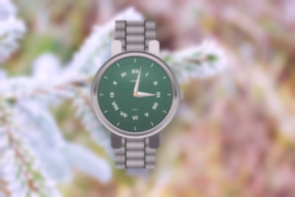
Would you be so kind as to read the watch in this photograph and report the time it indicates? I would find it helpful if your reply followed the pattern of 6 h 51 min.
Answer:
3 h 02 min
